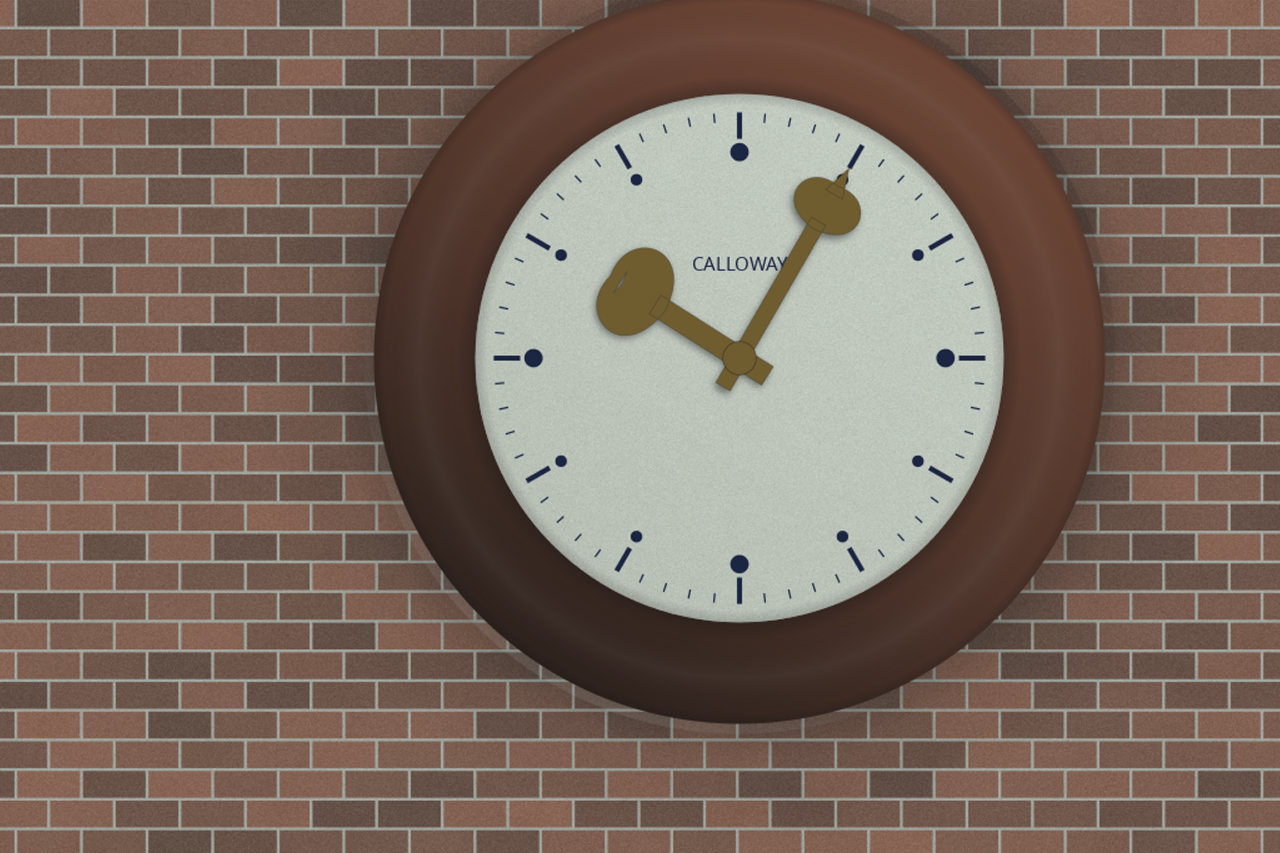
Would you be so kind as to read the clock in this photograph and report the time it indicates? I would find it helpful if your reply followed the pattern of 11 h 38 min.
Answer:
10 h 05 min
